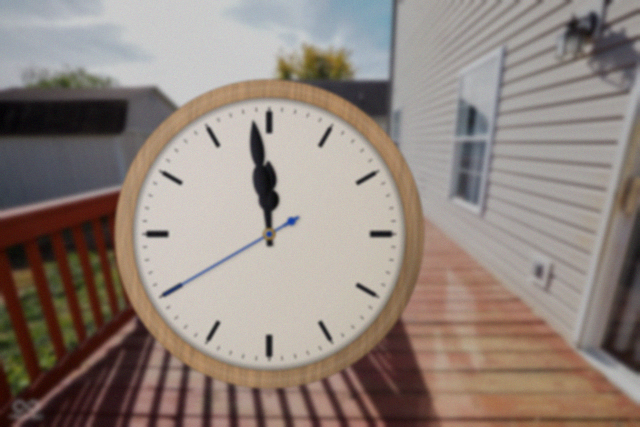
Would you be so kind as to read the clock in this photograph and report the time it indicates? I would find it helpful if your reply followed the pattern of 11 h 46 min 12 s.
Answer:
11 h 58 min 40 s
